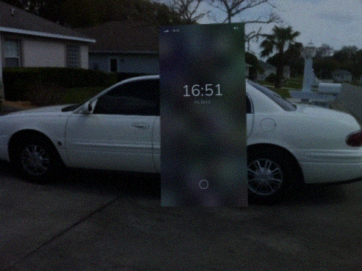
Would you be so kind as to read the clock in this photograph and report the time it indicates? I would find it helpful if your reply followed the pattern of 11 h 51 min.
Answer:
16 h 51 min
